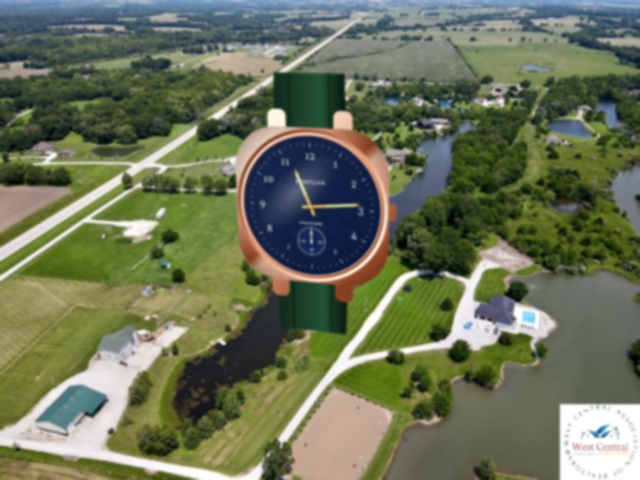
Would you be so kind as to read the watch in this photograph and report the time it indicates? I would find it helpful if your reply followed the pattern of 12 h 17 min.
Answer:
11 h 14 min
